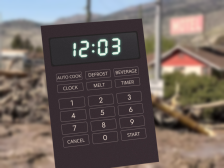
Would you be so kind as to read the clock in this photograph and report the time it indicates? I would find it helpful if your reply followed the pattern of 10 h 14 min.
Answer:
12 h 03 min
